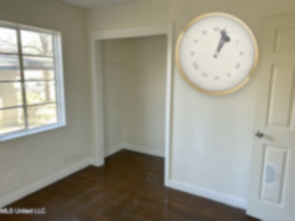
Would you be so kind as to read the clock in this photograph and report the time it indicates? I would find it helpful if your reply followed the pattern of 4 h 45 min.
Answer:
1 h 03 min
